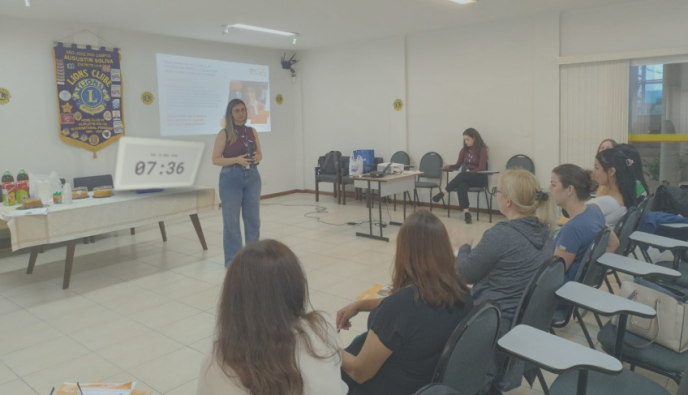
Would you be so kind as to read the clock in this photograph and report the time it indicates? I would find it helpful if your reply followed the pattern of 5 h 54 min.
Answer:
7 h 36 min
